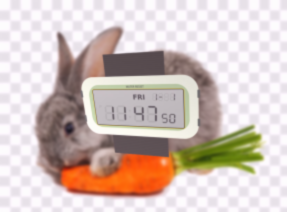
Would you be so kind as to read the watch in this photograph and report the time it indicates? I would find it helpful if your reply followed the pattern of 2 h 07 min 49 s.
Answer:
11 h 47 min 50 s
